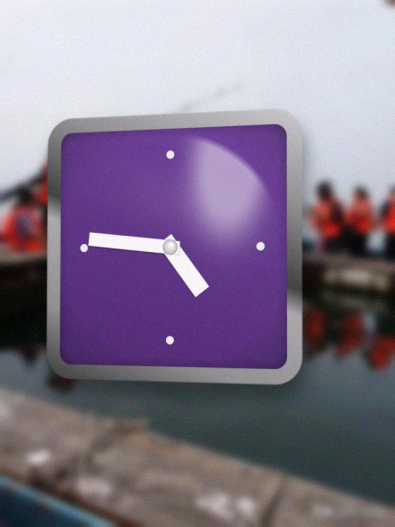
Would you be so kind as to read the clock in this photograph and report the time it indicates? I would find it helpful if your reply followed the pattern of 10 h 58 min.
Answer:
4 h 46 min
